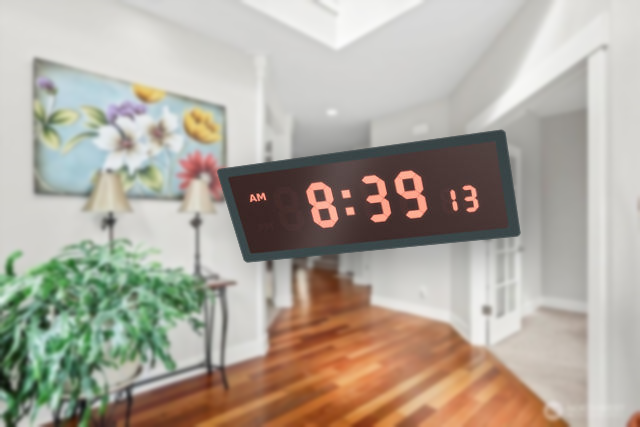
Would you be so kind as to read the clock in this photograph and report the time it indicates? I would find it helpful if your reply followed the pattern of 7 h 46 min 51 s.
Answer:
8 h 39 min 13 s
